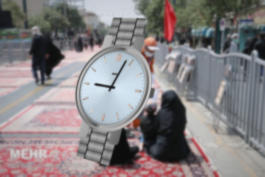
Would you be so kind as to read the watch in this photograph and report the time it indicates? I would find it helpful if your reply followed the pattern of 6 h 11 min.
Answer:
9 h 03 min
